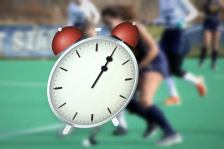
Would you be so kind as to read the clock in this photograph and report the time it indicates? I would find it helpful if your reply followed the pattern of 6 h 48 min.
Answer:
1 h 05 min
